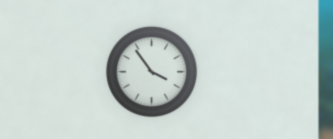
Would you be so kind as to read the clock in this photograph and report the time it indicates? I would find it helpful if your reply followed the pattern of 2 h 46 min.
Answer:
3 h 54 min
